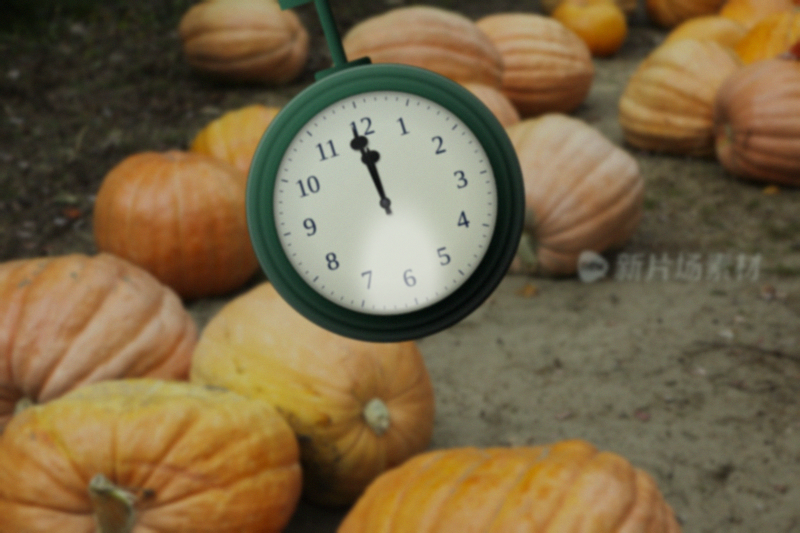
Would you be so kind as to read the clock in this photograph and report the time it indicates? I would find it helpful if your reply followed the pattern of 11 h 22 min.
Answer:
11 h 59 min
